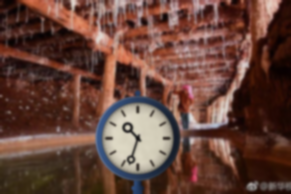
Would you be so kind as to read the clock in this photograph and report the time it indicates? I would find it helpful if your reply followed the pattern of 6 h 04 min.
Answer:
10 h 33 min
